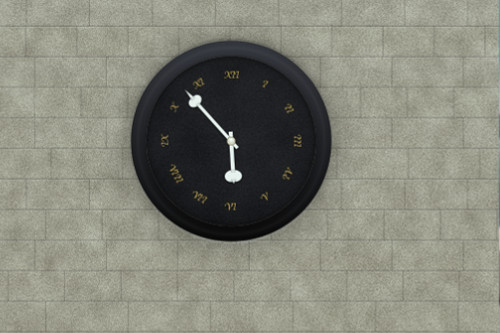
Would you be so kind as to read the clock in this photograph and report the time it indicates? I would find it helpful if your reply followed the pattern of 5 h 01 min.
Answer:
5 h 53 min
